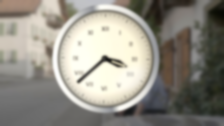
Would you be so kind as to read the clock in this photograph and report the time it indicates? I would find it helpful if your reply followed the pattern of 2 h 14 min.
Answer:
3 h 38 min
